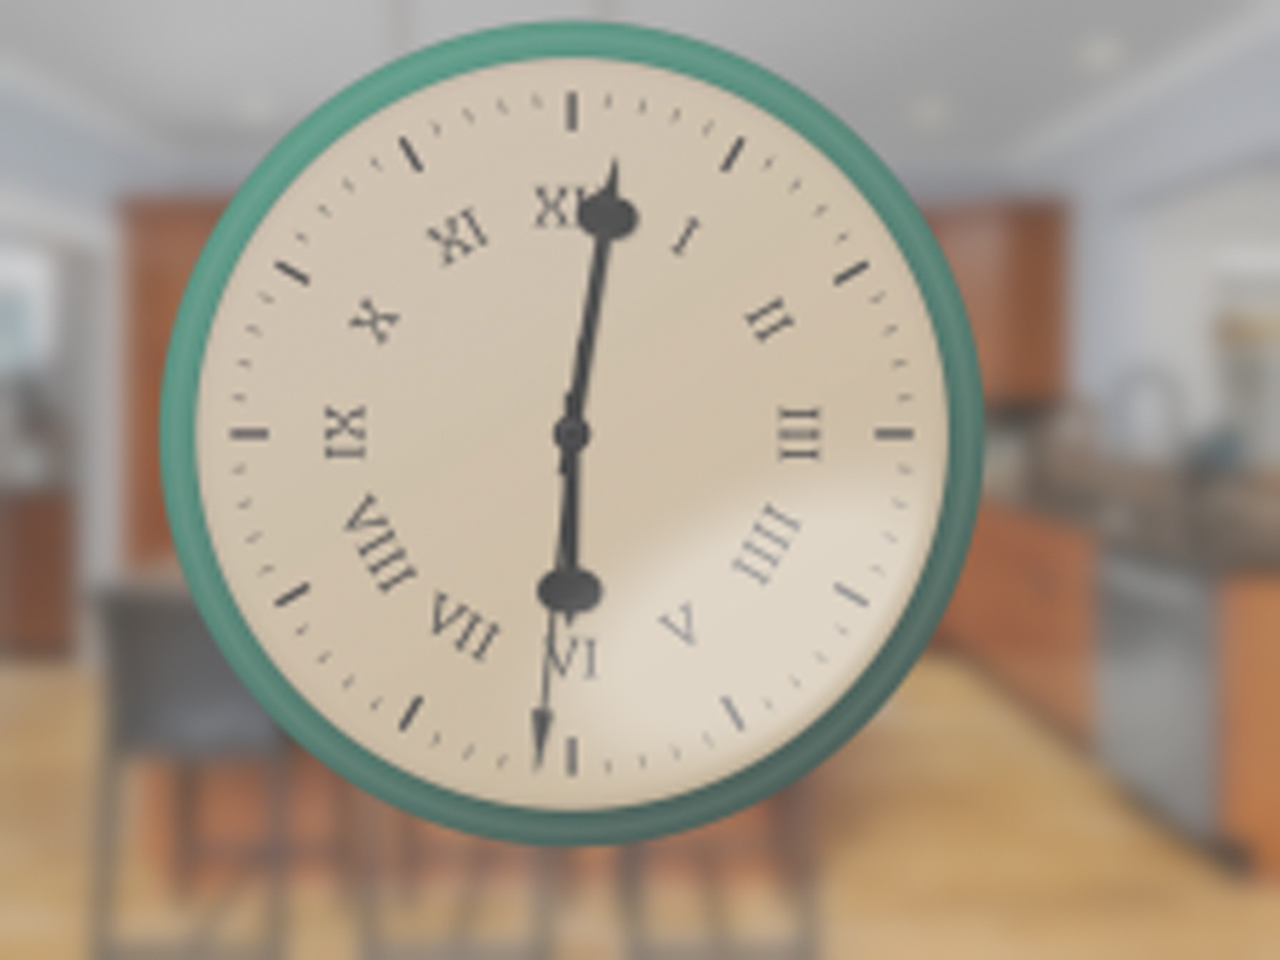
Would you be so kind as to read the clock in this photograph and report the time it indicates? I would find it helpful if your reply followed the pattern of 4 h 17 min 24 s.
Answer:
6 h 01 min 31 s
